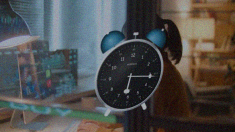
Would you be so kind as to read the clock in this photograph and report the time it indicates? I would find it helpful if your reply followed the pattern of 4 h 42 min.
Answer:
6 h 16 min
